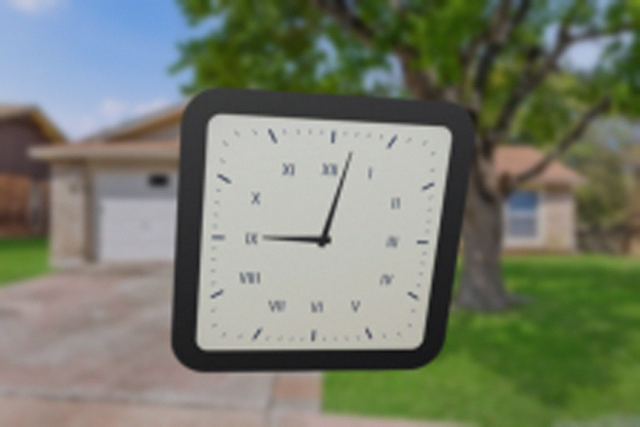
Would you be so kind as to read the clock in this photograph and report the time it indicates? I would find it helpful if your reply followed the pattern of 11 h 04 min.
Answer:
9 h 02 min
